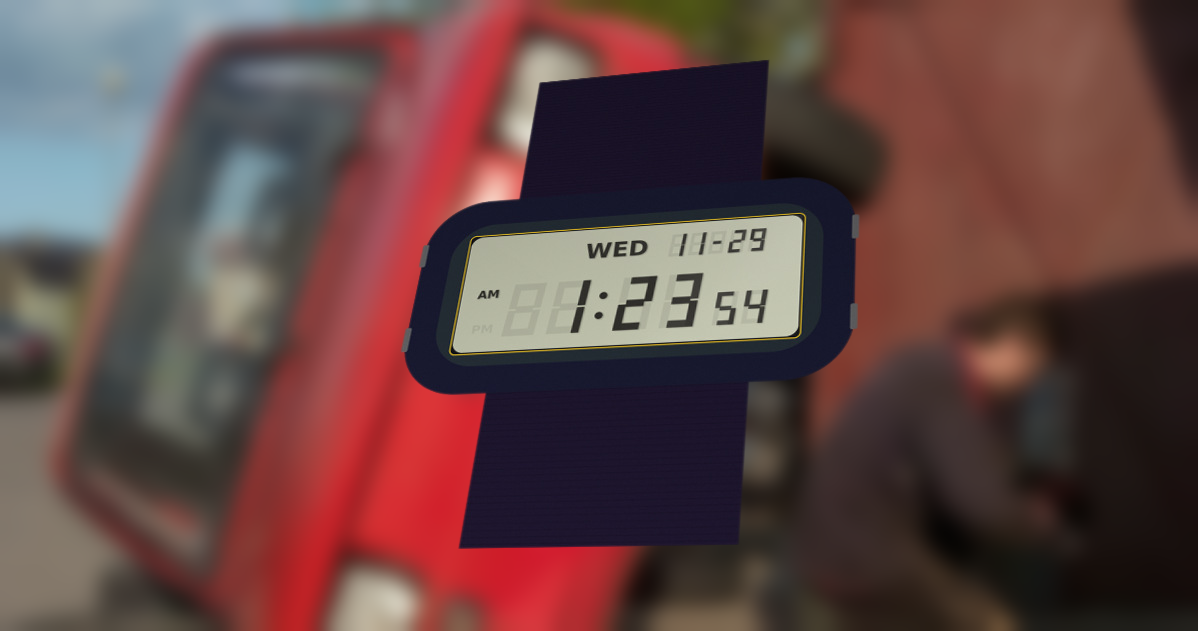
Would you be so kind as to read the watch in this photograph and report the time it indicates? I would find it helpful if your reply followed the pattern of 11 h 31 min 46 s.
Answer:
1 h 23 min 54 s
